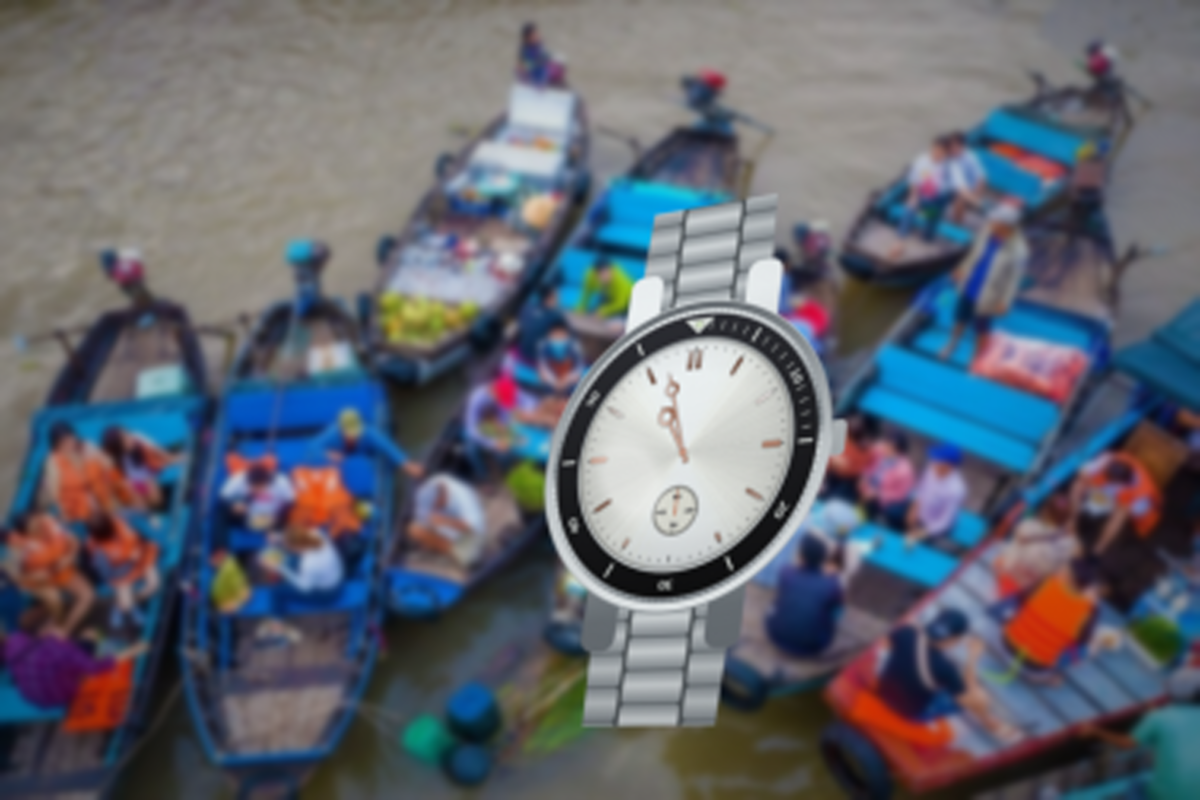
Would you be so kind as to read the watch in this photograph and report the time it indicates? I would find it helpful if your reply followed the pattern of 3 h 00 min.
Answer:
10 h 57 min
